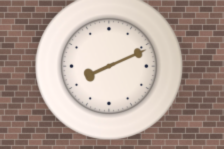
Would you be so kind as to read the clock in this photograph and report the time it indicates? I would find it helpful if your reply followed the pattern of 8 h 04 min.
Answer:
8 h 11 min
